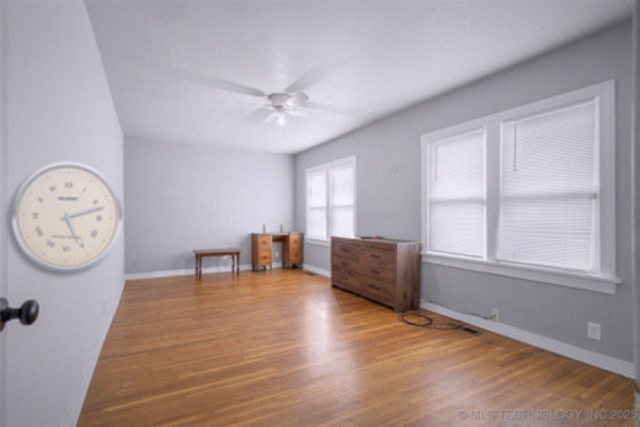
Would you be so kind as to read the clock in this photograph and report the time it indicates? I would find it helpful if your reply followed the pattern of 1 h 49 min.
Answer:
5 h 12 min
